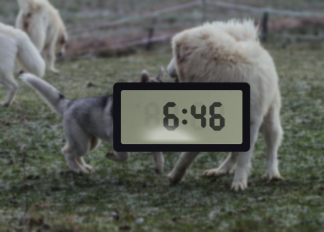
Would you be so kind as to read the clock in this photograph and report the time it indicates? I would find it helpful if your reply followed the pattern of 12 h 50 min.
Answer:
6 h 46 min
